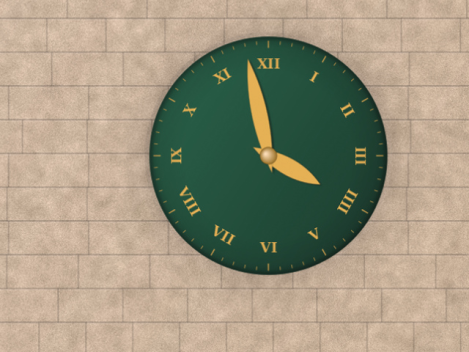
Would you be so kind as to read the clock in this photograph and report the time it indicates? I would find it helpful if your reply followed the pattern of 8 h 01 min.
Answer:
3 h 58 min
